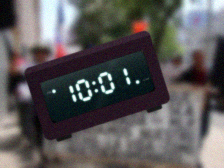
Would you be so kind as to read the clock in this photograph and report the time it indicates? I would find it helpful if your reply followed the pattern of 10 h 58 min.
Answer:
10 h 01 min
